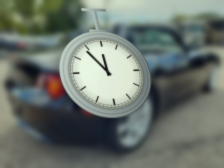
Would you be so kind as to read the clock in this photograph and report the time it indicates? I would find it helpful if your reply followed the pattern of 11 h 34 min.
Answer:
11 h 54 min
